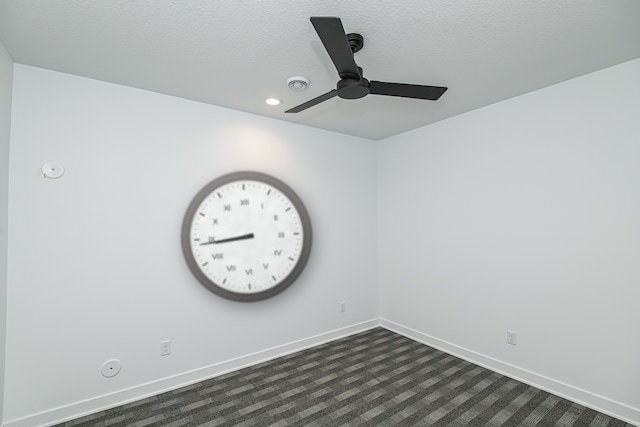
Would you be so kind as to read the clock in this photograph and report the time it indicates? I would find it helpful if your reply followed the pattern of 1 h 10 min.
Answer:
8 h 44 min
